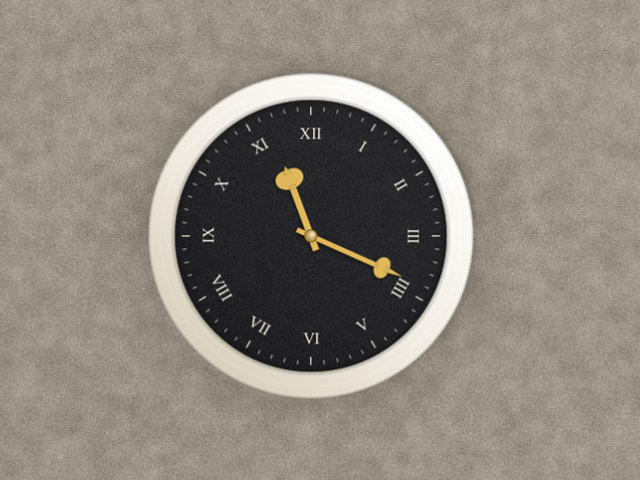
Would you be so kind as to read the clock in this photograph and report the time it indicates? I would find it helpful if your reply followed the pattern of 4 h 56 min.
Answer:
11 h 19 min
